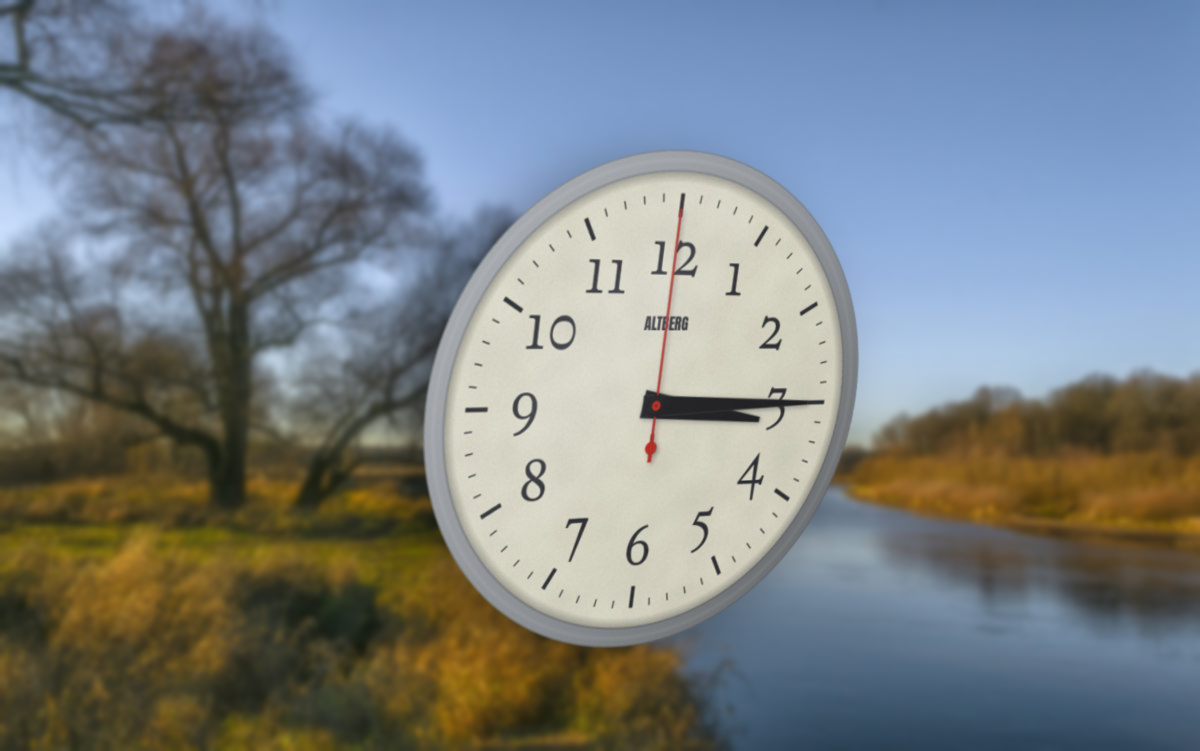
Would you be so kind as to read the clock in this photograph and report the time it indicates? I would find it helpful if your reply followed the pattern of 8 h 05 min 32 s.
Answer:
3 h 15 min 00 s
